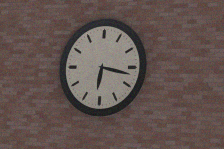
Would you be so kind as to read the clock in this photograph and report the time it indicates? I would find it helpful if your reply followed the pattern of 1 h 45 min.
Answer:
6 h 17 min
